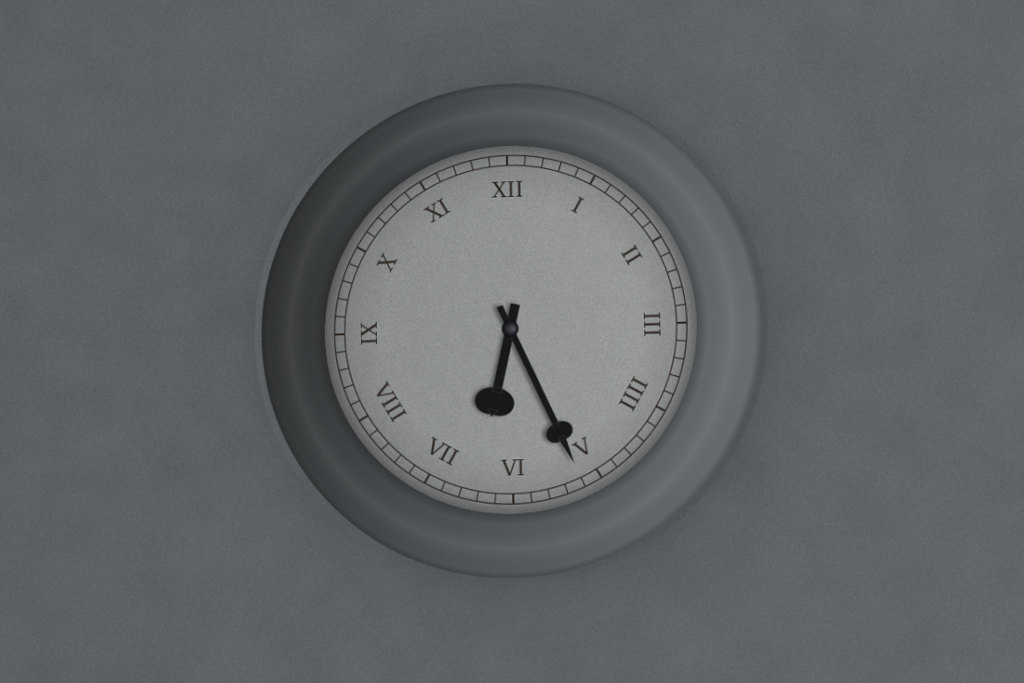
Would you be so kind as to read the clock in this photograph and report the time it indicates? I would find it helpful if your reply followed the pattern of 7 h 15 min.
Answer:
6 h 26 min
